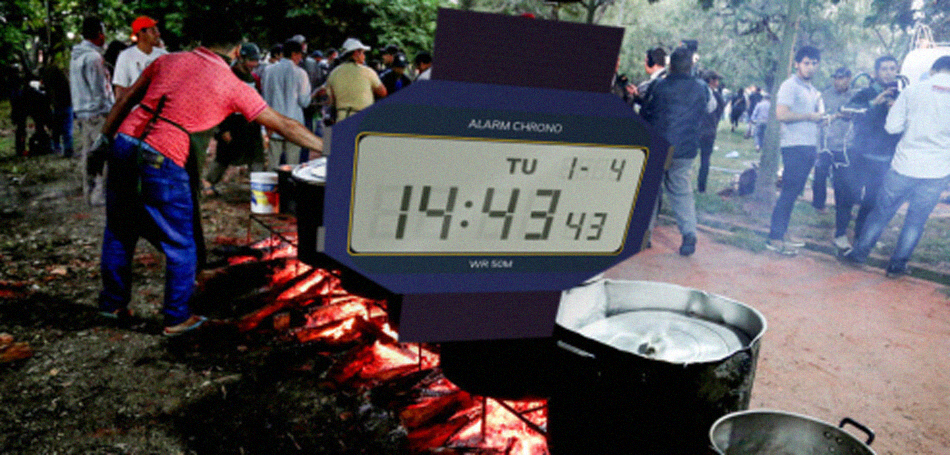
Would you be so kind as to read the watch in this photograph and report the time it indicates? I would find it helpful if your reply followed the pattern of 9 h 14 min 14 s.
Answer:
14 h 43 min 43 s
